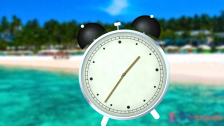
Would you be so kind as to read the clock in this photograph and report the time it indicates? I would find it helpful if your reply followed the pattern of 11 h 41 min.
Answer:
1 h 37 min
